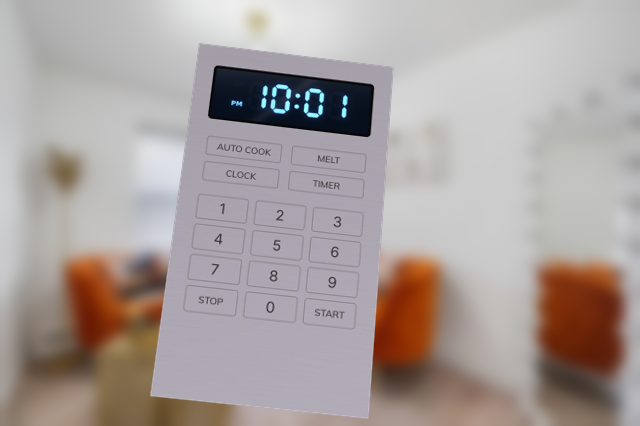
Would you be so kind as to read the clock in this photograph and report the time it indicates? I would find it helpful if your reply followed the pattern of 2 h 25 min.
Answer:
10 h 01 min
